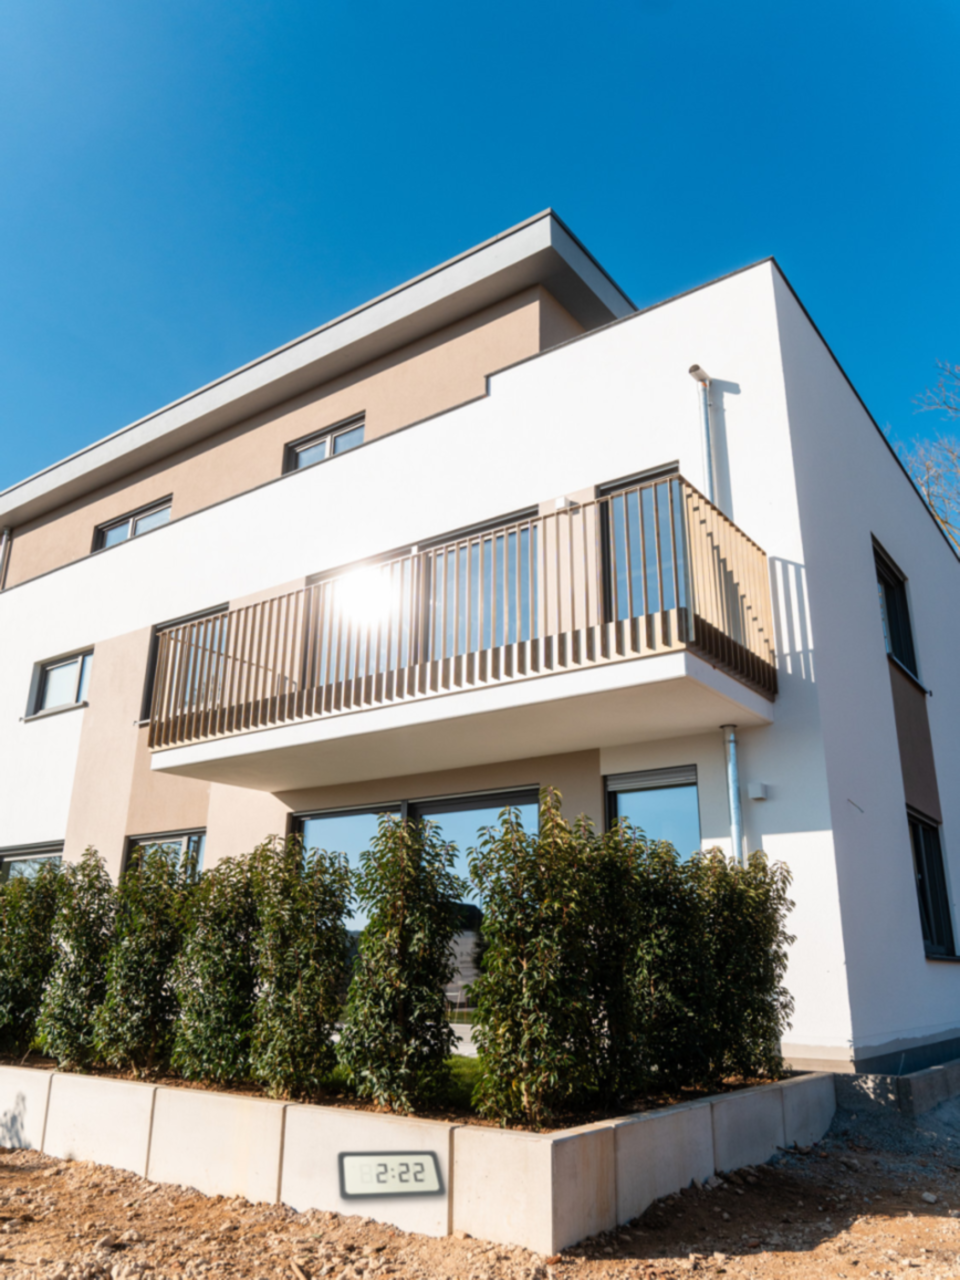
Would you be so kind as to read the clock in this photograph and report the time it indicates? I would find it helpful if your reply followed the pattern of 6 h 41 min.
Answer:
2 h 22 min
